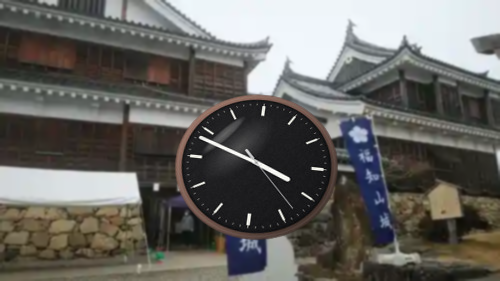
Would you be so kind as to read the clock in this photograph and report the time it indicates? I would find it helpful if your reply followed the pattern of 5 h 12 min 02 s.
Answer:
3 h 48 min 23 s
